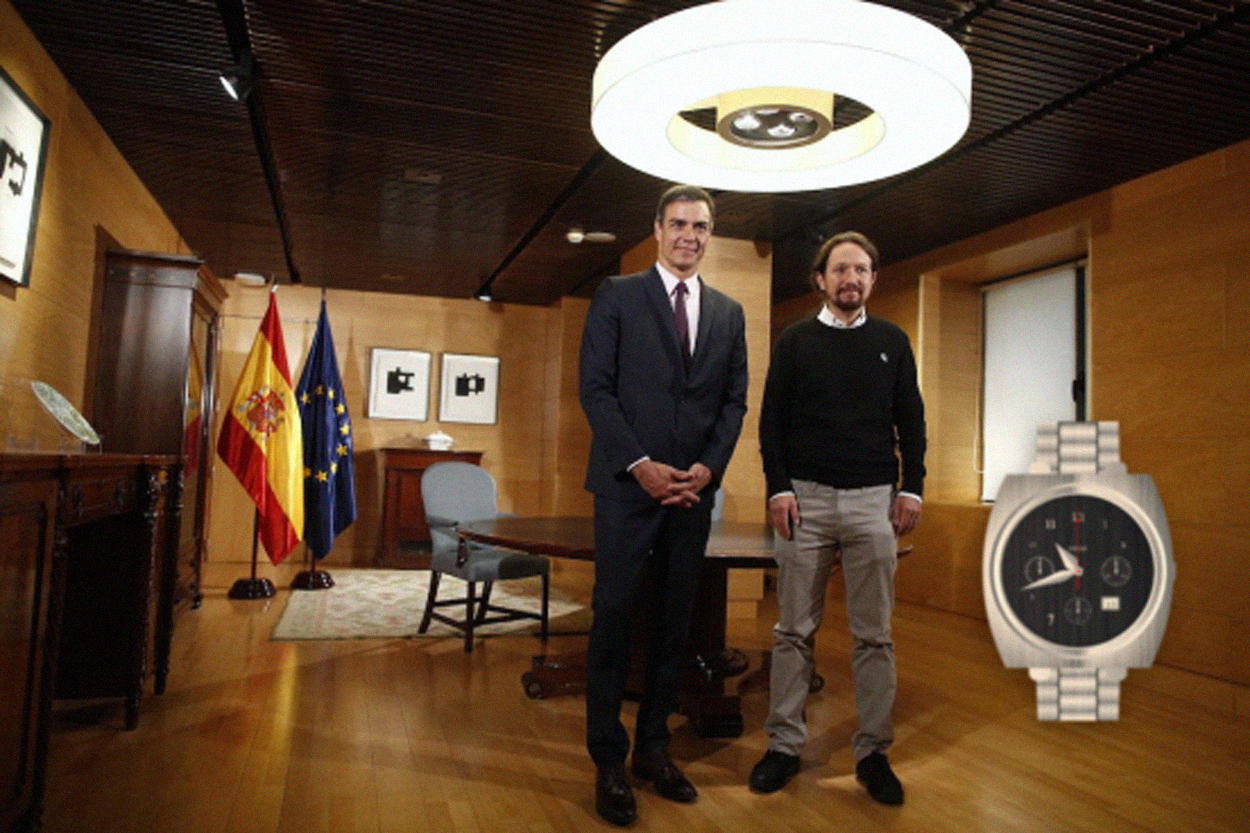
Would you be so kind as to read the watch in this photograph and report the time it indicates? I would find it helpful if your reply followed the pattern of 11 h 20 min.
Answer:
10 h 42 min
